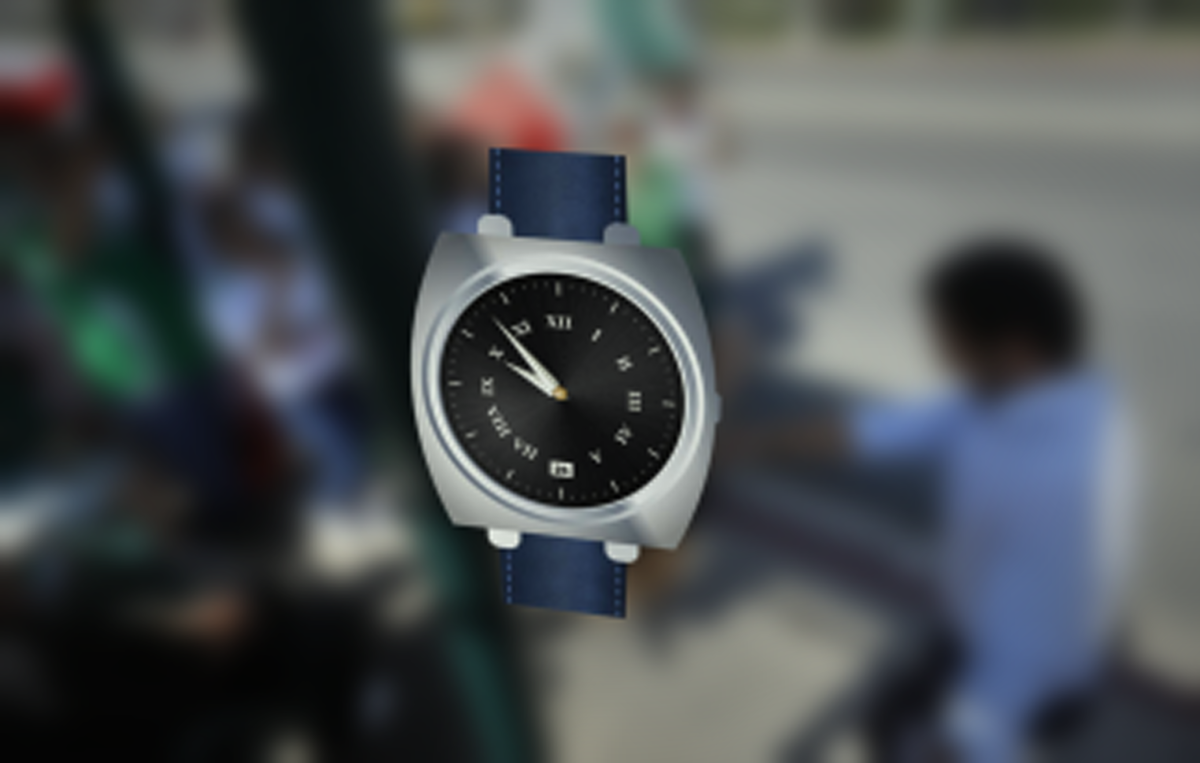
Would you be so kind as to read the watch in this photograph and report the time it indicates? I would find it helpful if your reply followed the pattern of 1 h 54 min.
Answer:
9 h 53 min
